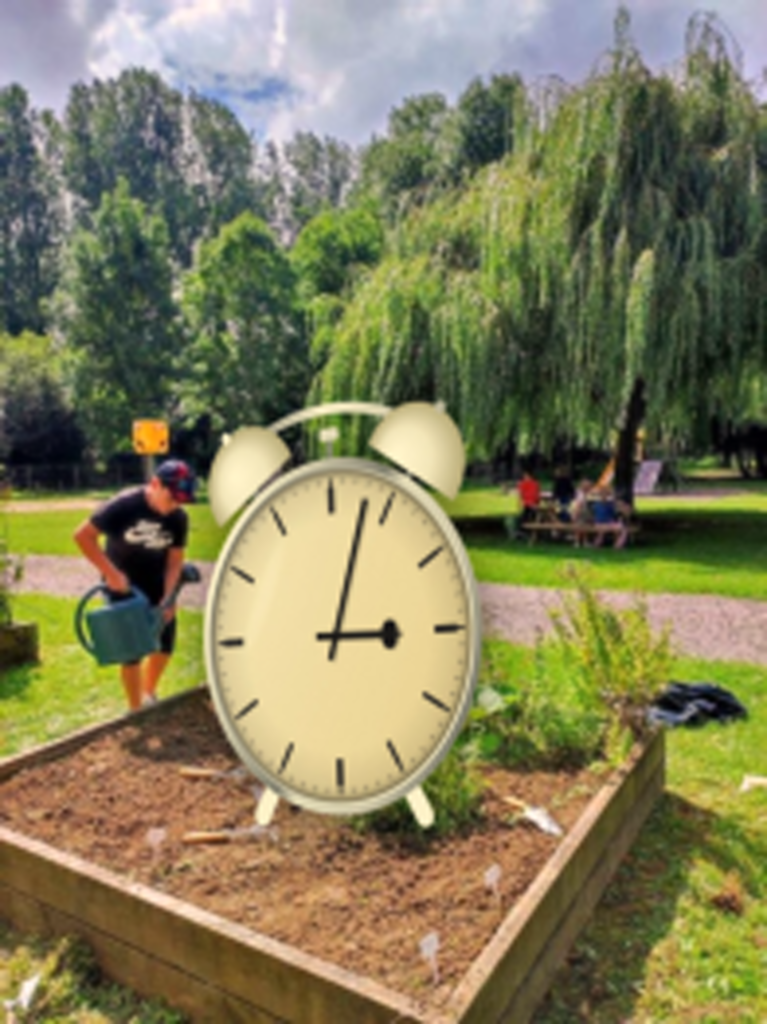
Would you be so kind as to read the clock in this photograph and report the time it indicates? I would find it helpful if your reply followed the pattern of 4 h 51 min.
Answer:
3 h 03 min
